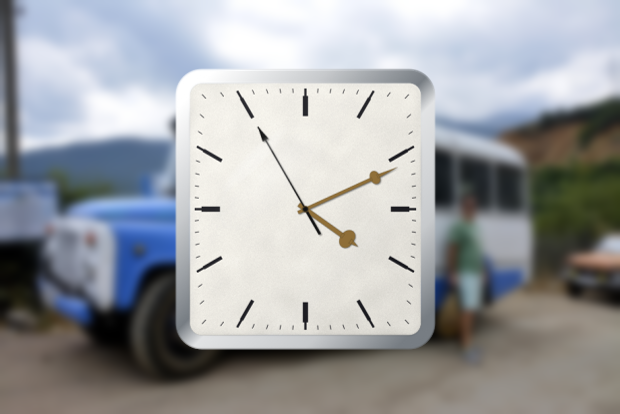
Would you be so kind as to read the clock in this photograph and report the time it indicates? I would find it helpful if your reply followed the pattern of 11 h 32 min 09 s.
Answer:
4 h 10 min 55 s
